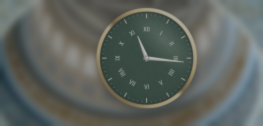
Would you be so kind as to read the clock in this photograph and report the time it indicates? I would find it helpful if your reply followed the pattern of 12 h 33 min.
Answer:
11 h 16 min
